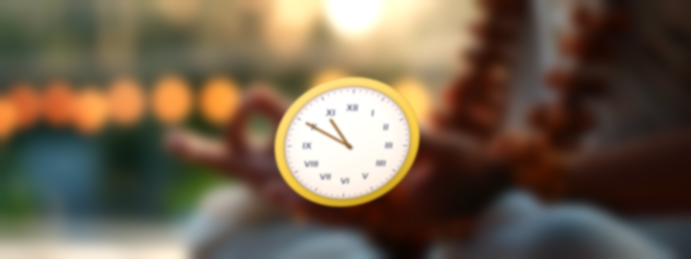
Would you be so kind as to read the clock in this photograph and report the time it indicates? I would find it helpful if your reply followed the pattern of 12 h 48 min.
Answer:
10 h 50 min
